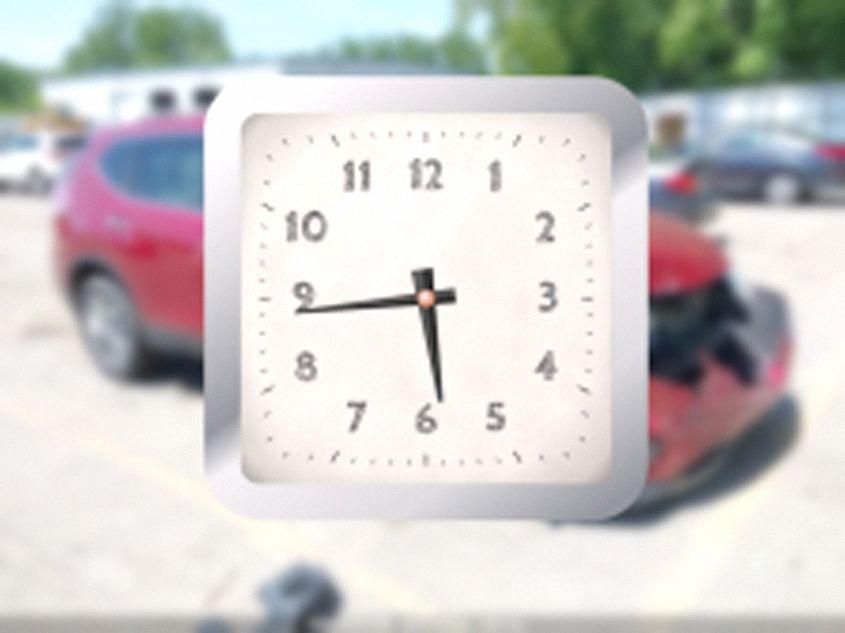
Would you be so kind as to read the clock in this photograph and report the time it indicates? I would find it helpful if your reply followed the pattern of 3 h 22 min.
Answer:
5 h 44 min
